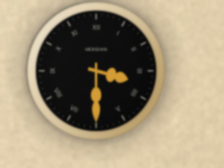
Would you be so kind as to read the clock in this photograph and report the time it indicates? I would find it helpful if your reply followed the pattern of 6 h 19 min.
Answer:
3 h 30 min
